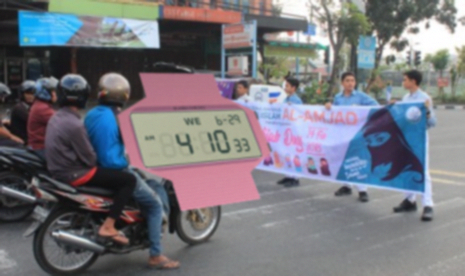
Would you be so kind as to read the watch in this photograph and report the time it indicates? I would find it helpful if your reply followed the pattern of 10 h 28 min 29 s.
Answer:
4 h 10 min 33 s
